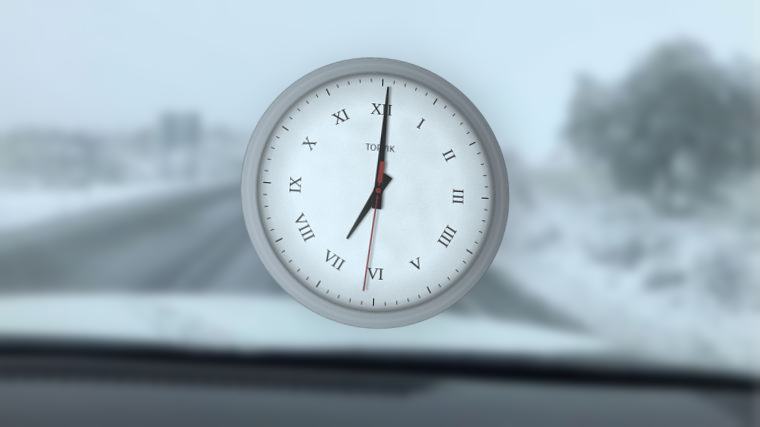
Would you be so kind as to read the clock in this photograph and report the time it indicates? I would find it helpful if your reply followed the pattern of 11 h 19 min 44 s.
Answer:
7 h 00 min 31 s
